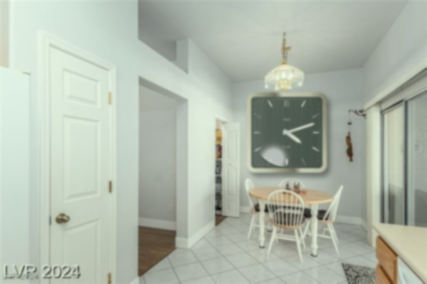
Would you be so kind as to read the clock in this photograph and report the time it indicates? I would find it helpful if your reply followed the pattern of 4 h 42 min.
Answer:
4 h 12 min
